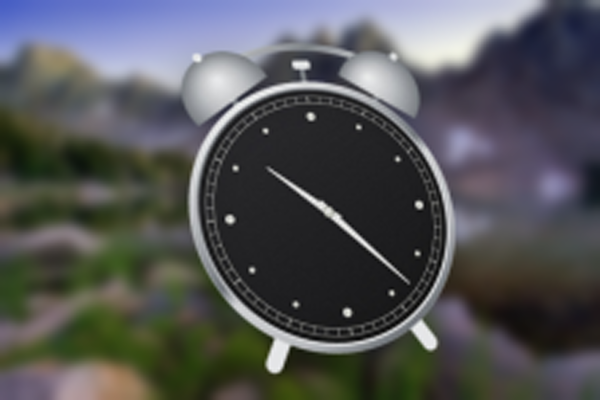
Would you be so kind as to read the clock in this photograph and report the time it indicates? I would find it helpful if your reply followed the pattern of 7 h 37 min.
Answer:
10 h 23 min
